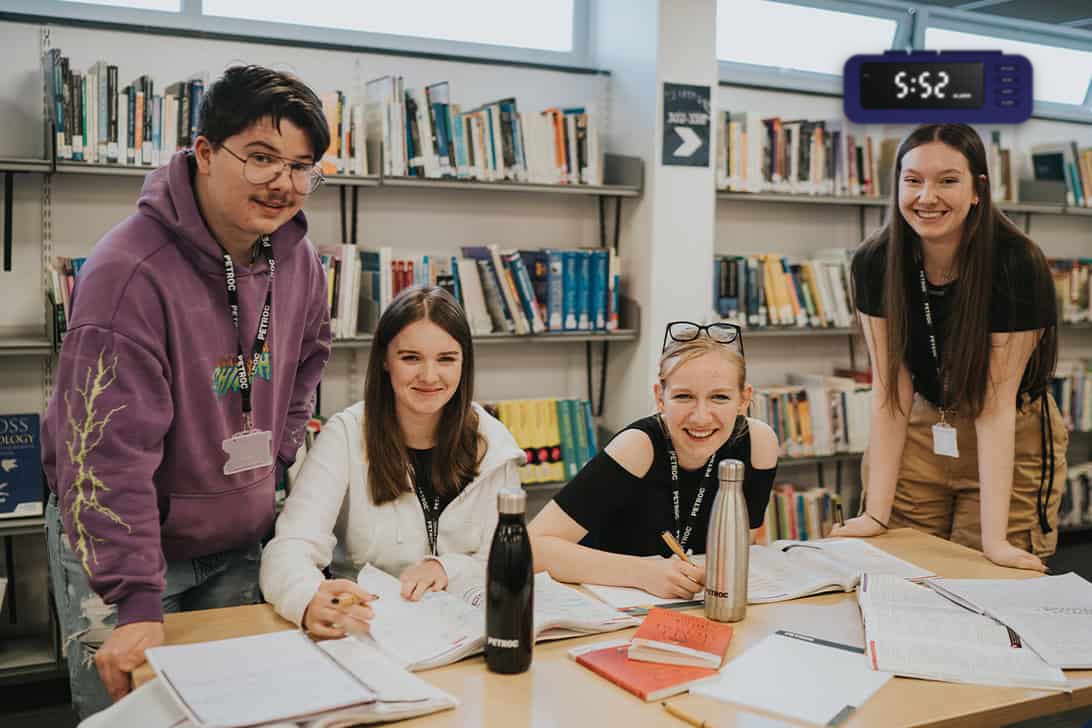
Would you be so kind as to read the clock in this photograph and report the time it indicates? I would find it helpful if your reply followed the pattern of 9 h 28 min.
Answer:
5 h 52 min
